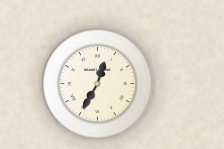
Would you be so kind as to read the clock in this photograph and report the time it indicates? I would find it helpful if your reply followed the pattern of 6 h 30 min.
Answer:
12 h 35 min
